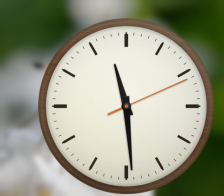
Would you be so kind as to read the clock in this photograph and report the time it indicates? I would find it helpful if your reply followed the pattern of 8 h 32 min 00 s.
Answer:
11 h 29 min 11 s
